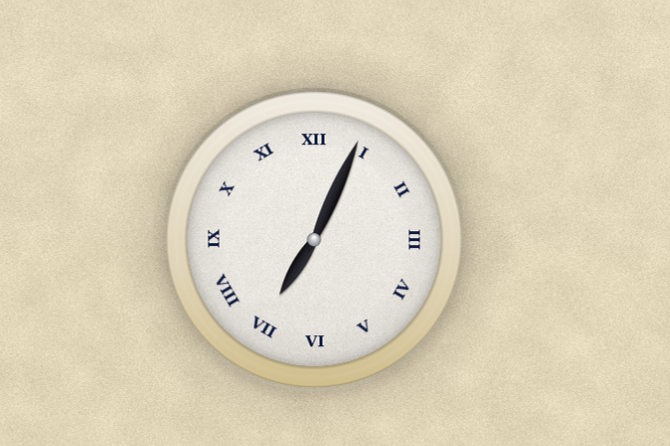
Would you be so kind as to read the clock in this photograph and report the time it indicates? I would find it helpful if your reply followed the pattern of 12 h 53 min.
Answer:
7 h 04 min
